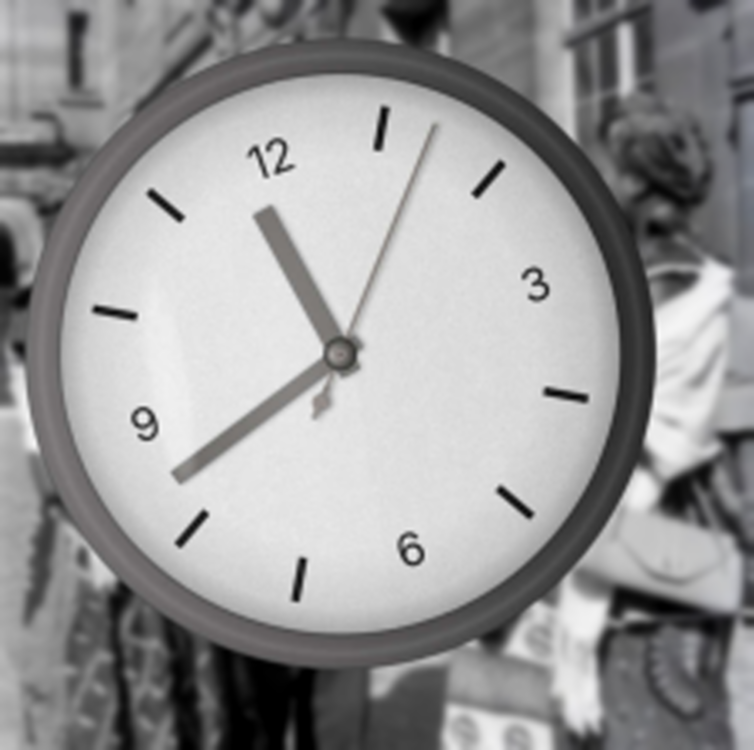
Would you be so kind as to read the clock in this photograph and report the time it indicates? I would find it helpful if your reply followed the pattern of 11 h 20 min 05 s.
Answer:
11 h 42 min 07 s
